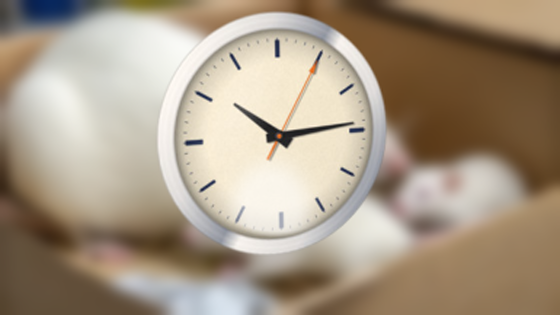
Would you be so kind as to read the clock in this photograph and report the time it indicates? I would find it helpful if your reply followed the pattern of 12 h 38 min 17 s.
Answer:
10 h 14 min 05 s
